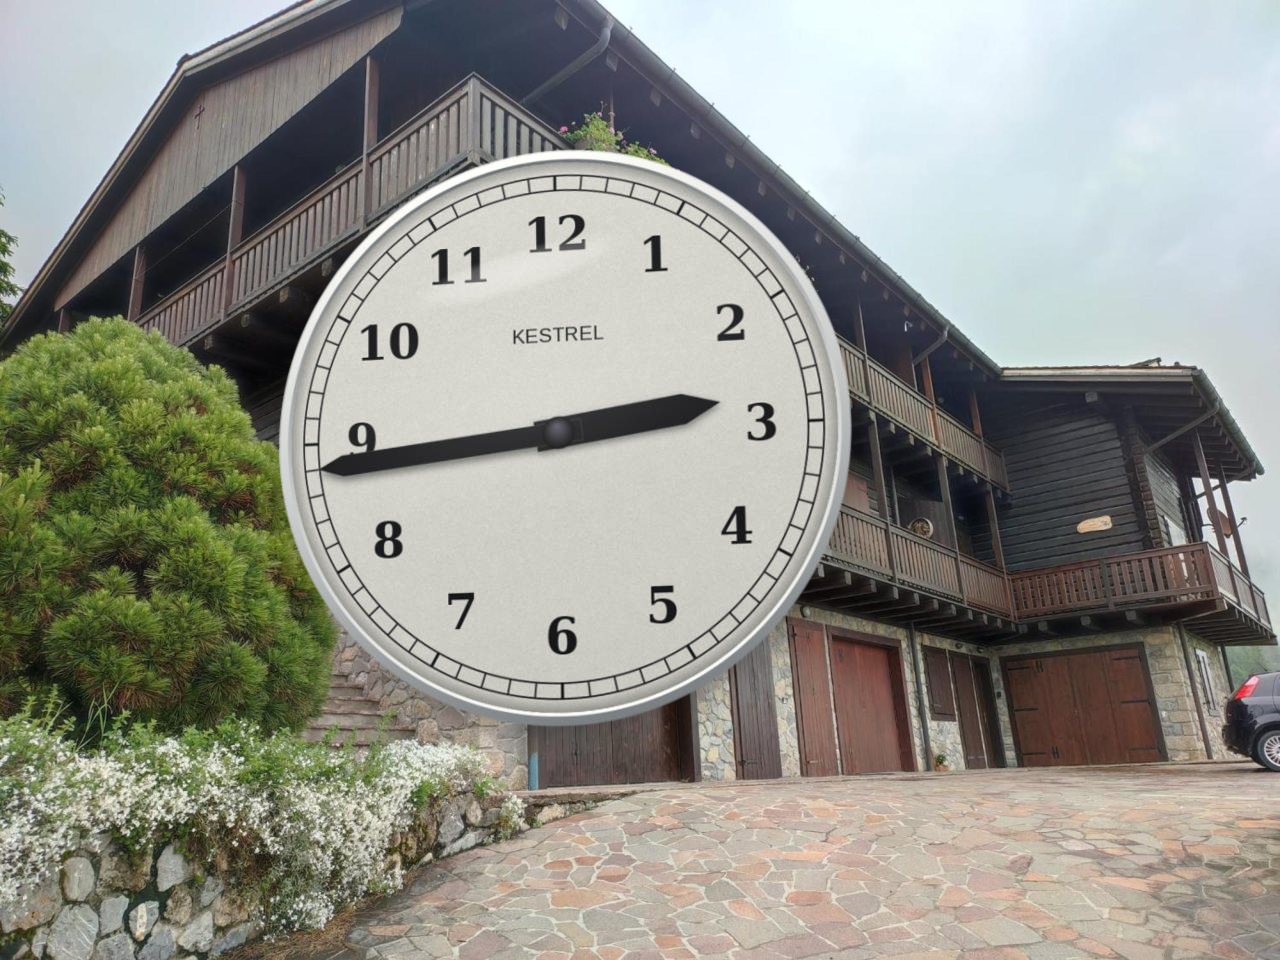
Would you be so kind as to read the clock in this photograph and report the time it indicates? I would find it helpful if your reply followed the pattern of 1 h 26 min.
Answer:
2 h 44 min
